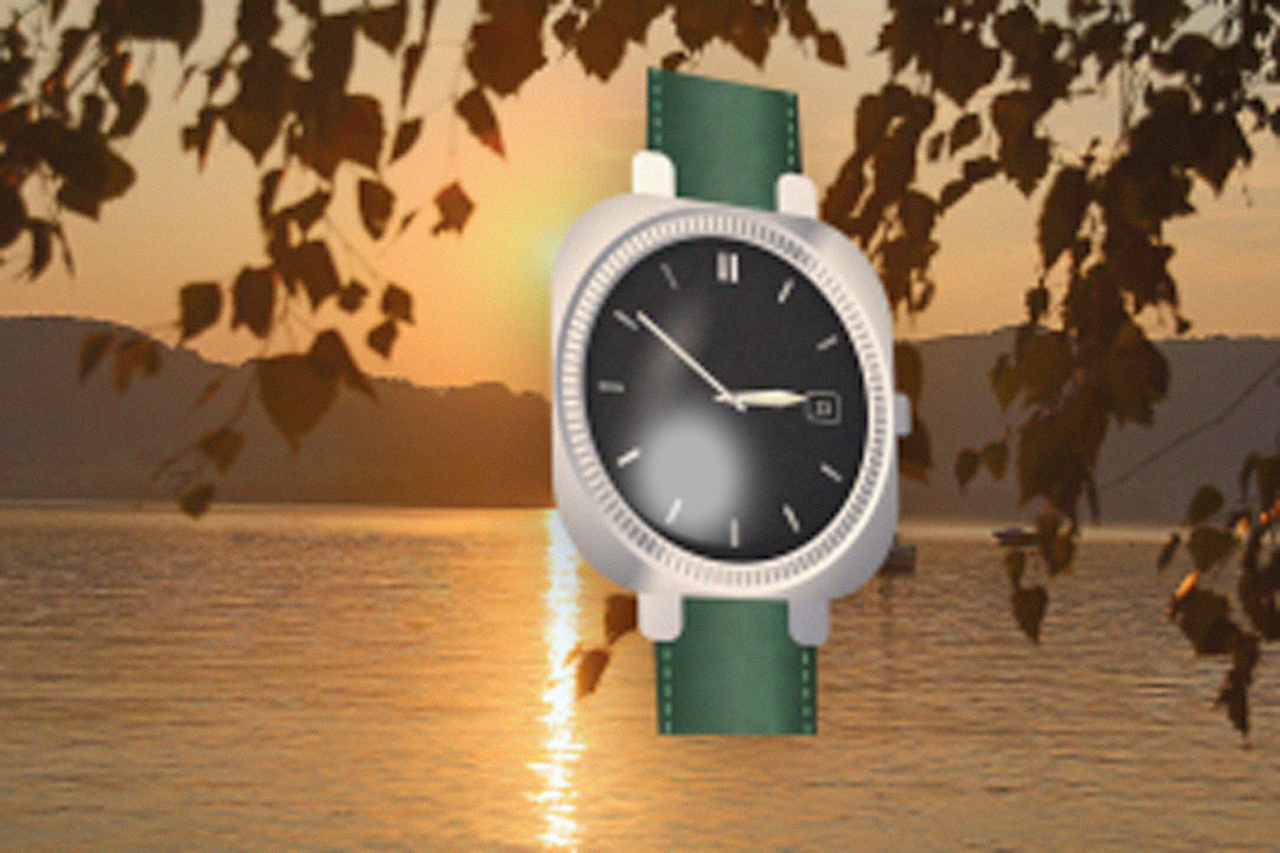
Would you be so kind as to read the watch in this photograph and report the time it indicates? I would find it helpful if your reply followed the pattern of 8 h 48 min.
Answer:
2 h 51 min
